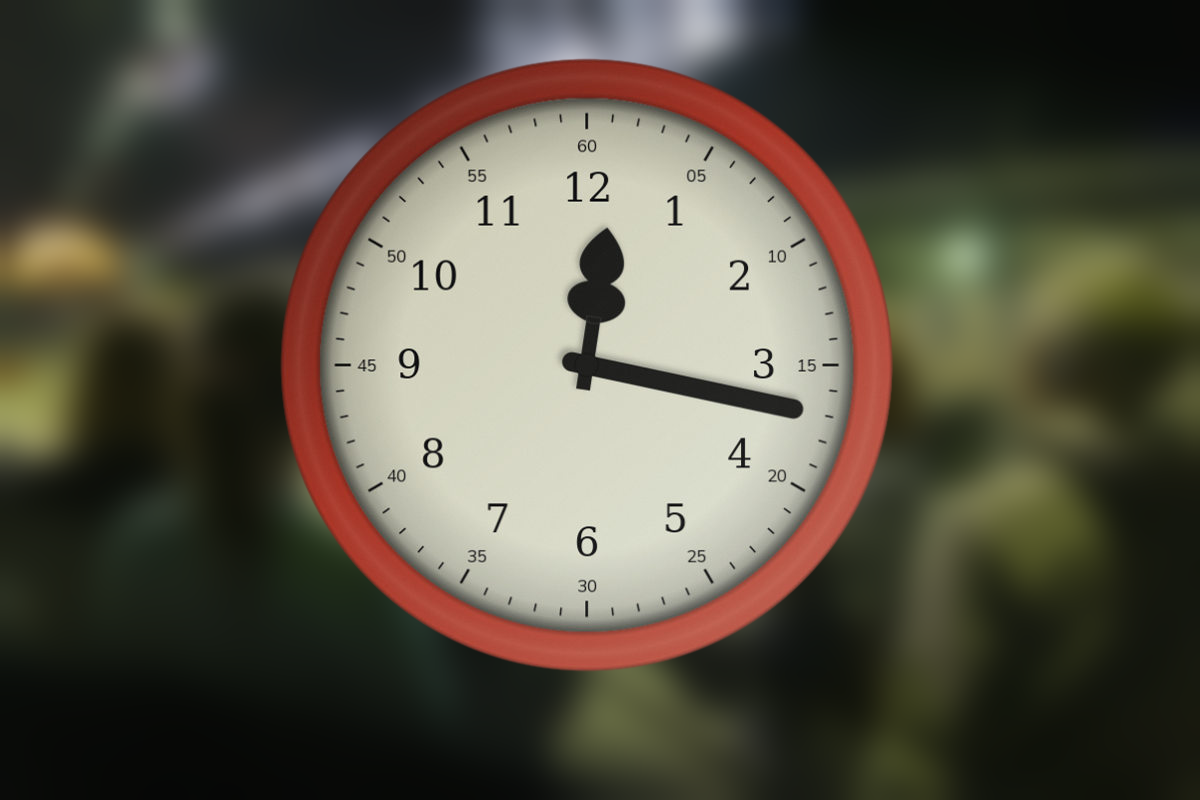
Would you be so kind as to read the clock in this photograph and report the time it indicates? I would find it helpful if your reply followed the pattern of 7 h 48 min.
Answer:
12 h 17 min
